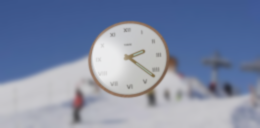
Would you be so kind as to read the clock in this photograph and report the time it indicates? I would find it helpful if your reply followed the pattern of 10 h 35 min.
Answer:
2 h 22 min
